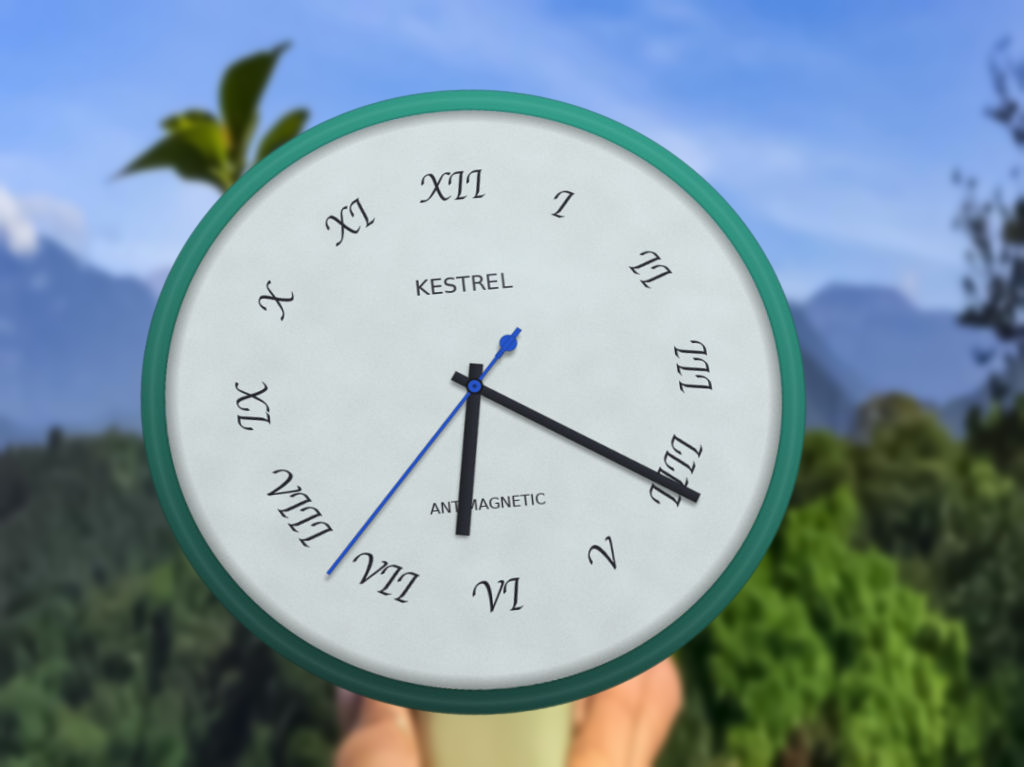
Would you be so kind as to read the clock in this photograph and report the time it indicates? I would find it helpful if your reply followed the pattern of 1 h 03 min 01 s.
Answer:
6 h 20 min 37 s
